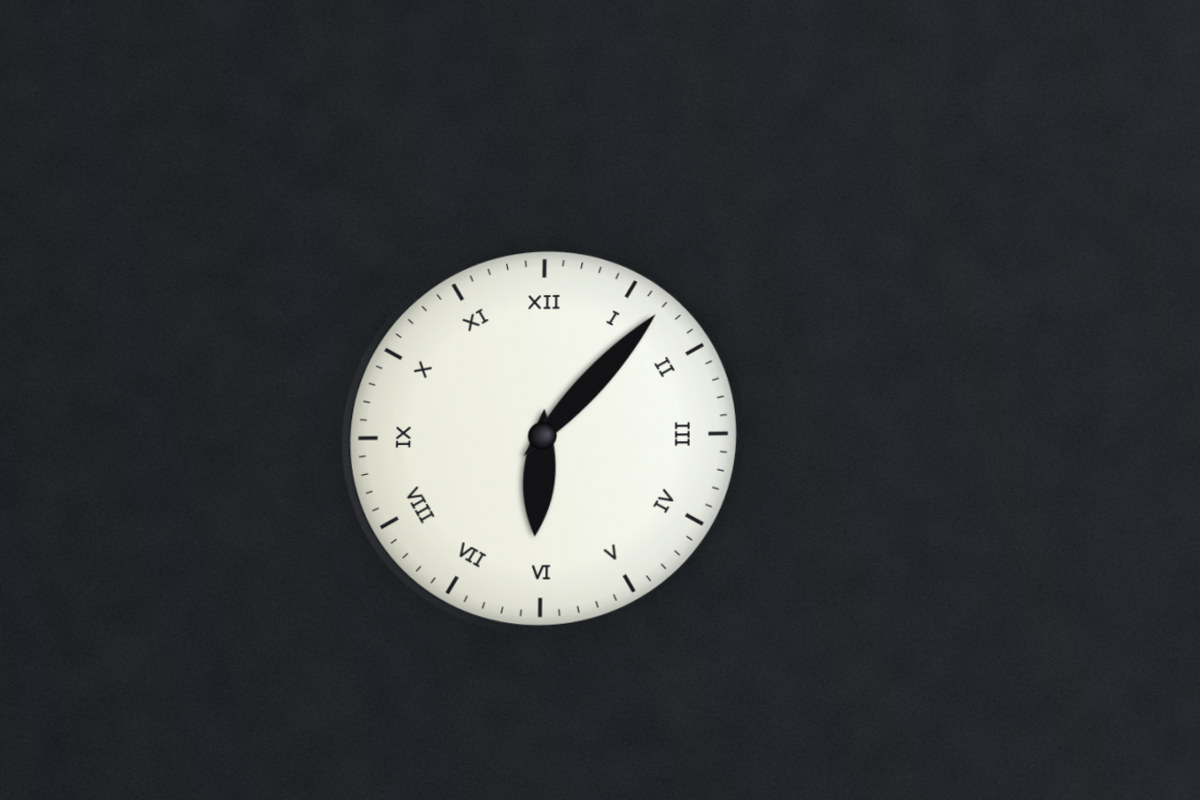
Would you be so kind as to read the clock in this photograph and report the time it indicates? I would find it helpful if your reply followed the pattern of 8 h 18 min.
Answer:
6 h 07 min
